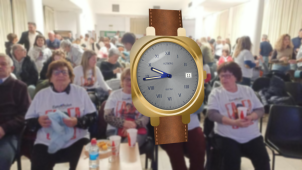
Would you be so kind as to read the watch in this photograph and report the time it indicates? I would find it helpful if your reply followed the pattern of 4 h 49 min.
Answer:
9 h 44 min
